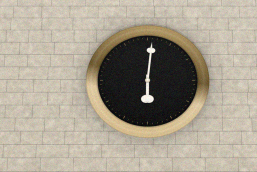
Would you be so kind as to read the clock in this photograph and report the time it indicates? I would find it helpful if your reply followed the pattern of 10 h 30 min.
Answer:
6 h 01 min
